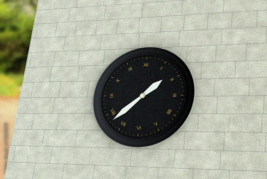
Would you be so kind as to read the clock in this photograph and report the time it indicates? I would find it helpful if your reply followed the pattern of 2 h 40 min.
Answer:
1 h 38 min
